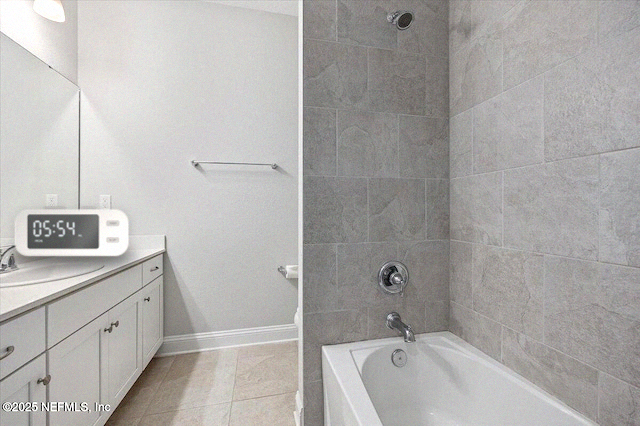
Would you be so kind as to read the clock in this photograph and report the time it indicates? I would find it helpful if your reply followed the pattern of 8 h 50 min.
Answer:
5 h 54 min
